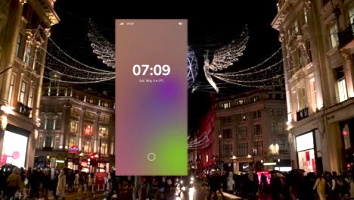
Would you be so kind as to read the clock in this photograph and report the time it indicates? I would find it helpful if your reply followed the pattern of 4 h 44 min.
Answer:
7 h 09 min
